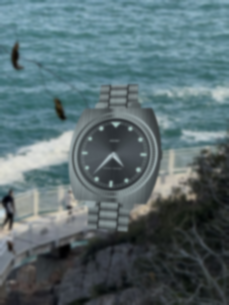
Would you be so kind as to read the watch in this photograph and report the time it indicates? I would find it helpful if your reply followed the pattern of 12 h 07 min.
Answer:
4 h 37 min
